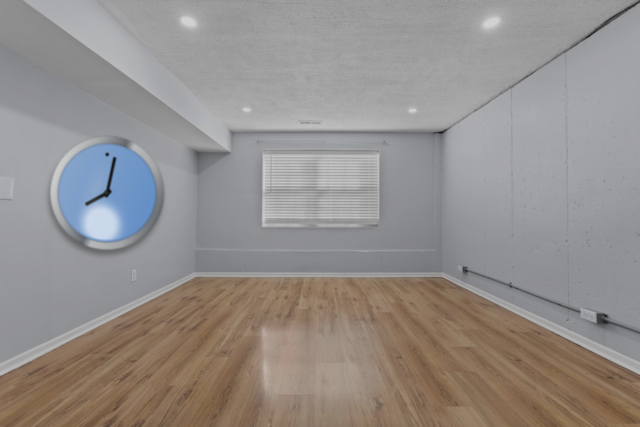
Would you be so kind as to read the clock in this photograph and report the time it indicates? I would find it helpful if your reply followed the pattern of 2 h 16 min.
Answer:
8 h 02 min
